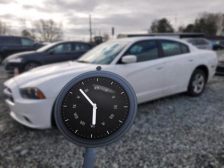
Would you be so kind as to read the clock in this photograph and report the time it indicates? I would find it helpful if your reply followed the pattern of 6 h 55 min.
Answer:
5 h 53 min
